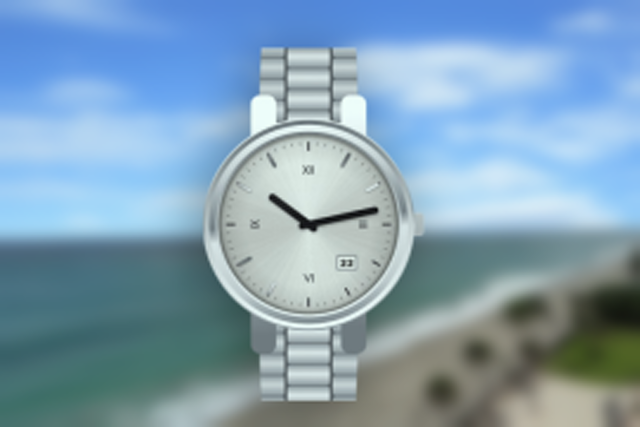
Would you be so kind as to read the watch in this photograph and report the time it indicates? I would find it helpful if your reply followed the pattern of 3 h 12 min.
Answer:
10 h 13 min
